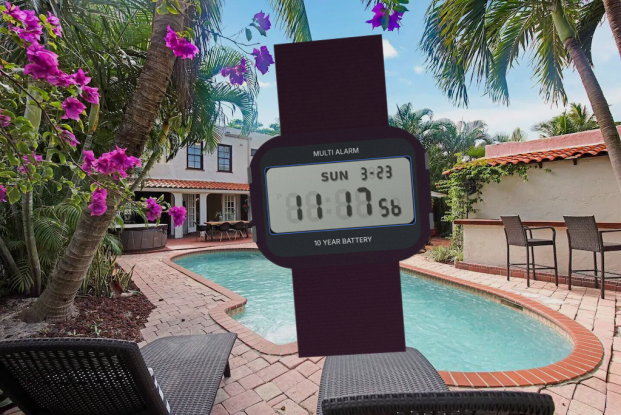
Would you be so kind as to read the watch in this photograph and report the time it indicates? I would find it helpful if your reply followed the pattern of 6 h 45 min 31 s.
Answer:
11 h 17 min 56 s
